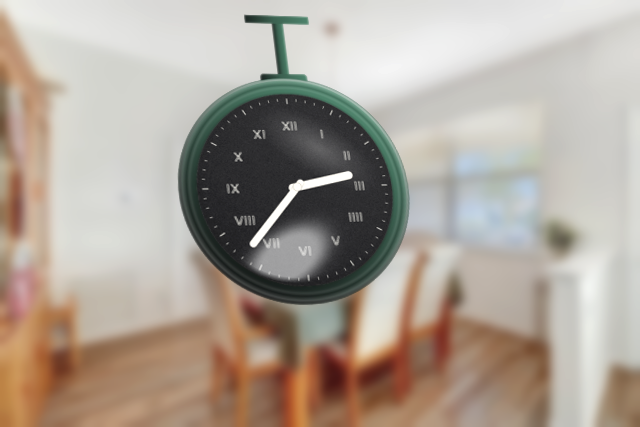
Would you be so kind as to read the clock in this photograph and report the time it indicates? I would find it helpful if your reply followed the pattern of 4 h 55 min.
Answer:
2 h 37 min
